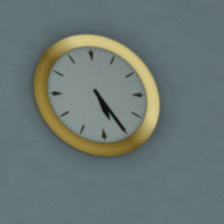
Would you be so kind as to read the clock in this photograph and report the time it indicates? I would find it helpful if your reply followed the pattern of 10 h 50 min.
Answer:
5 h 25 min
